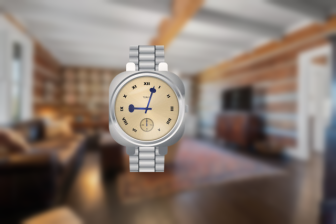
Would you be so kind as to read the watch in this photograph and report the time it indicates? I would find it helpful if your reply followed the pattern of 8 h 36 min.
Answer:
9 h 03 min
